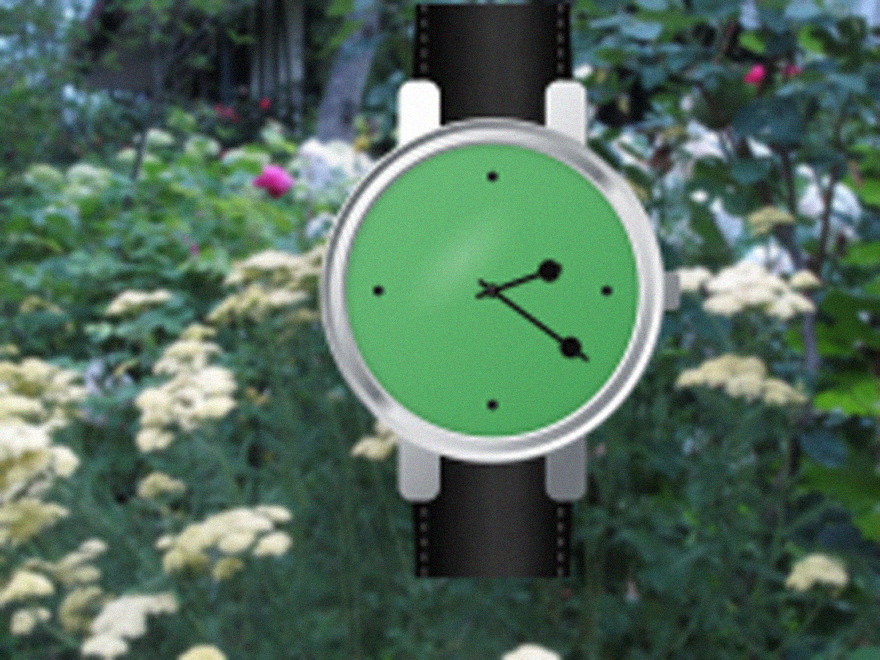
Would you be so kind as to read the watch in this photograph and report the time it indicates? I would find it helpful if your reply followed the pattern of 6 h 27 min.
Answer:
2 h 21 min
